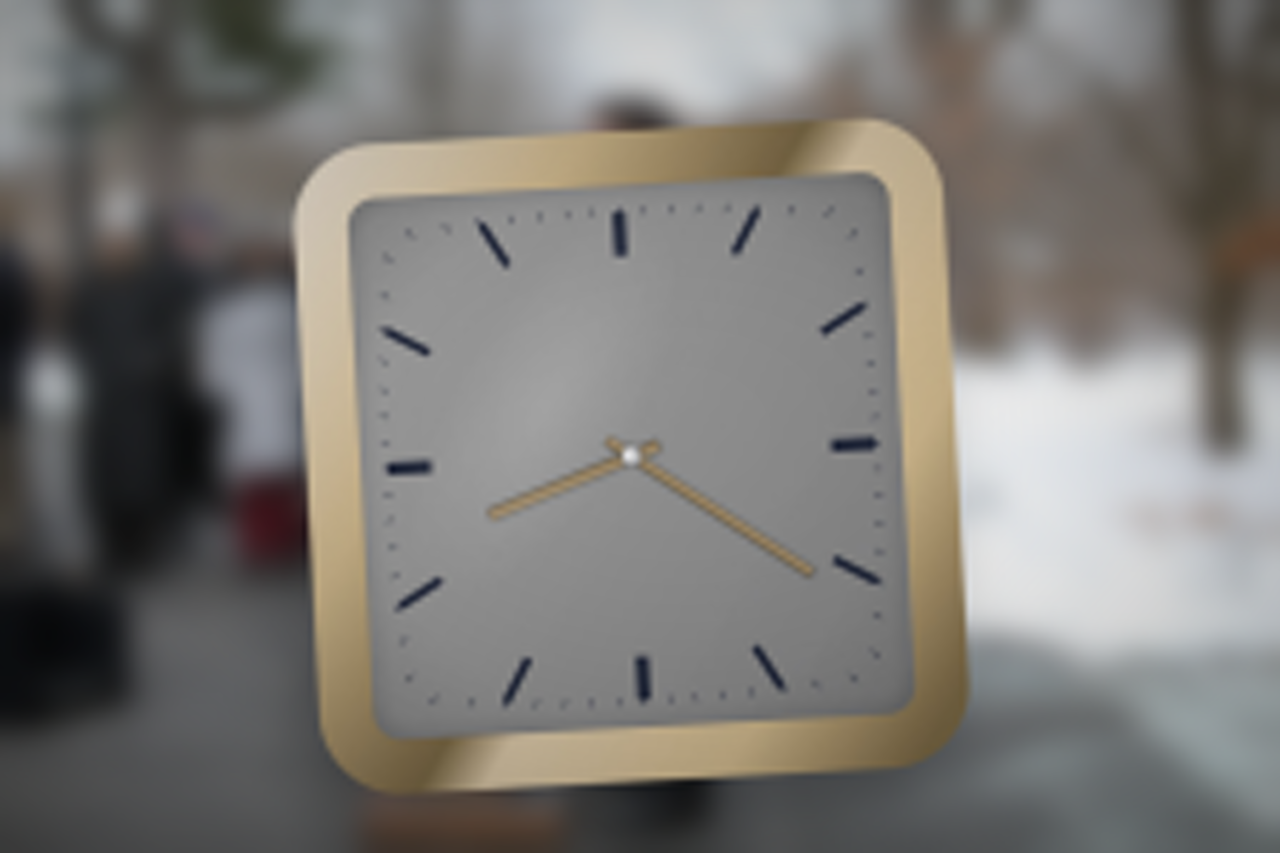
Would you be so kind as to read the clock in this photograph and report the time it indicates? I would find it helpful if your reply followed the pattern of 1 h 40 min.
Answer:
8 h 21 min
